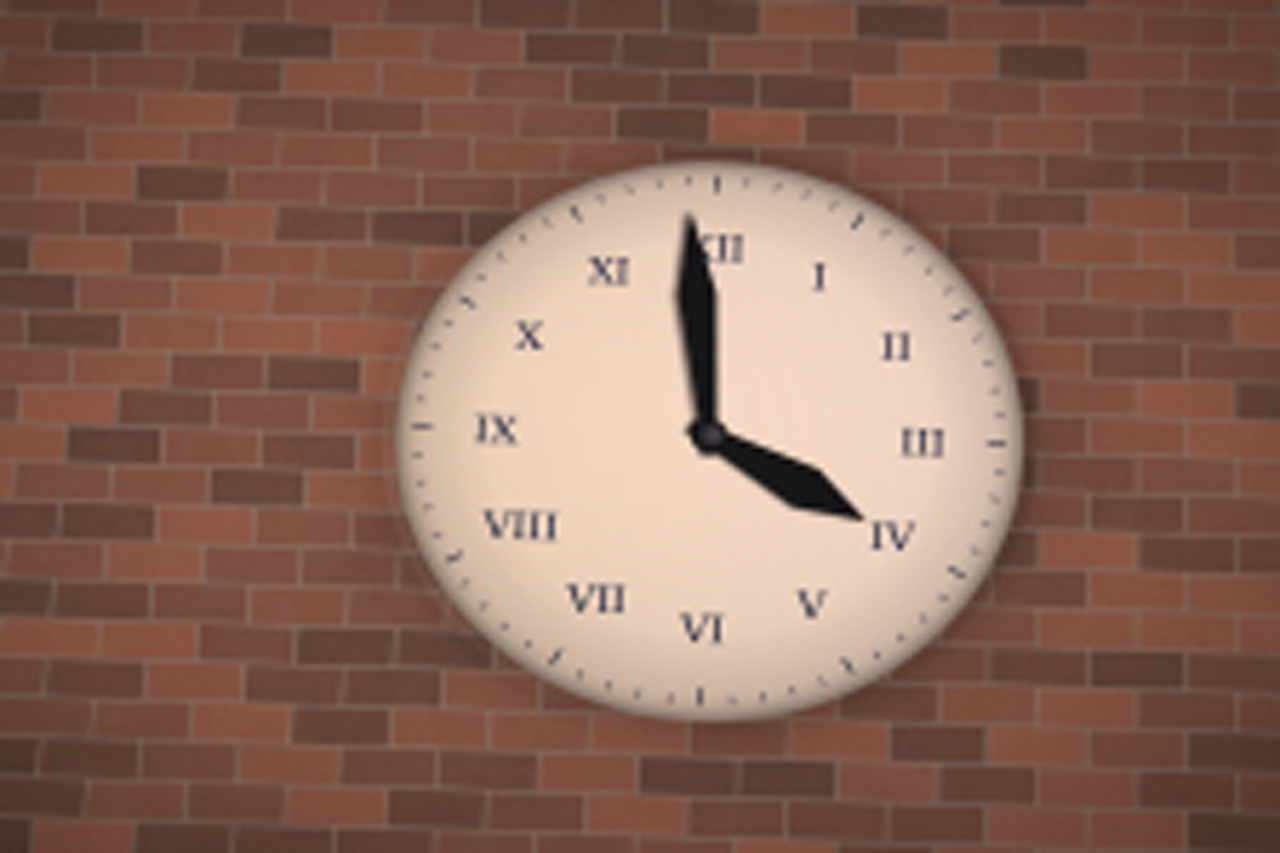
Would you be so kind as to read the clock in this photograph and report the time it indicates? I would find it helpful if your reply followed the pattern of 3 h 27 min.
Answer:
3 h 59 min
